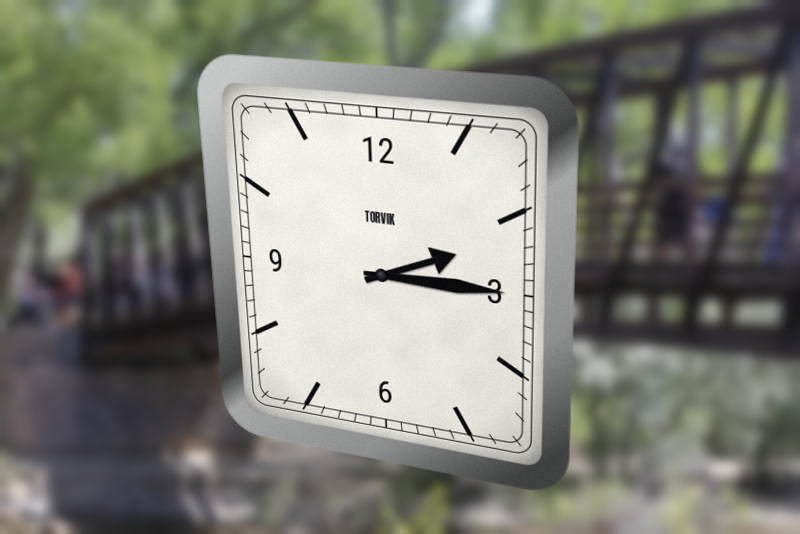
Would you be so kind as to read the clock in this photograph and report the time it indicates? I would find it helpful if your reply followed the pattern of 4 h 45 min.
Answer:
2 h 15 min
